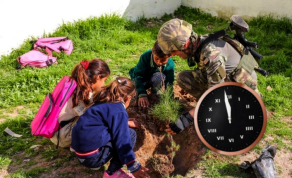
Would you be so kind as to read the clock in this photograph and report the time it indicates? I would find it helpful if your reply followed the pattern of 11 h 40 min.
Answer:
11 h 59 min
